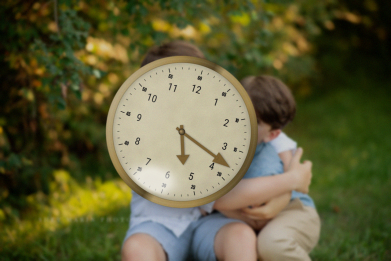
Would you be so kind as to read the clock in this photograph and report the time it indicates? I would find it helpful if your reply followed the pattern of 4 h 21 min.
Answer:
5 h 18 min
